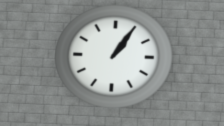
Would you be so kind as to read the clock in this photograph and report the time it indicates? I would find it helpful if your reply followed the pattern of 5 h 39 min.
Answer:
1 h 05 min
